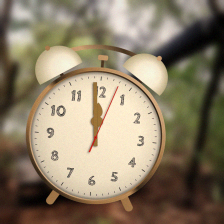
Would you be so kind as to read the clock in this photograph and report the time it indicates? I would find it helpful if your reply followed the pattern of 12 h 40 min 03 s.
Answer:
11 h 59 min 03 s
